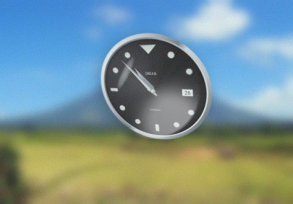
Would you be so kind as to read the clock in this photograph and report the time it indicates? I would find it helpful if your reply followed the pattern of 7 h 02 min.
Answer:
10 h 53 min
